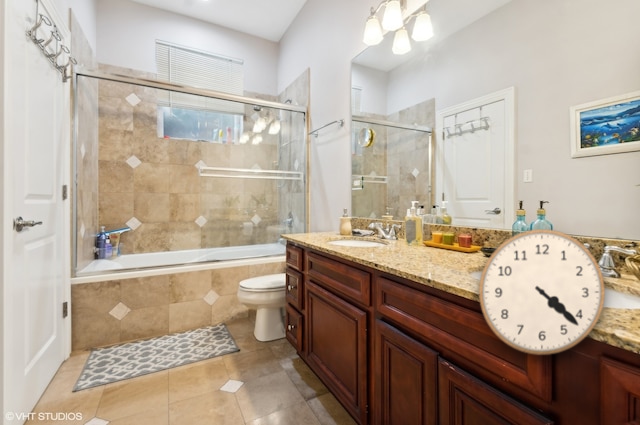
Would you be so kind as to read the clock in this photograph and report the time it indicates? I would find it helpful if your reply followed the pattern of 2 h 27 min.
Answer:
4 h 22 min
